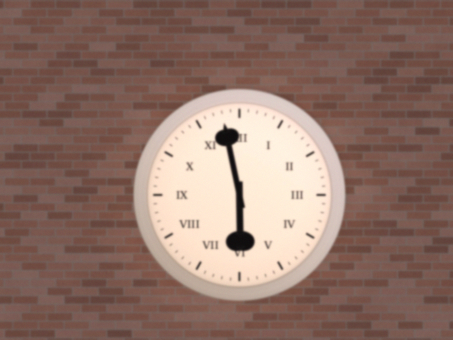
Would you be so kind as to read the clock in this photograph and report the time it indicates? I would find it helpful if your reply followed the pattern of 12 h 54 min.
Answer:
5 h 58 min
